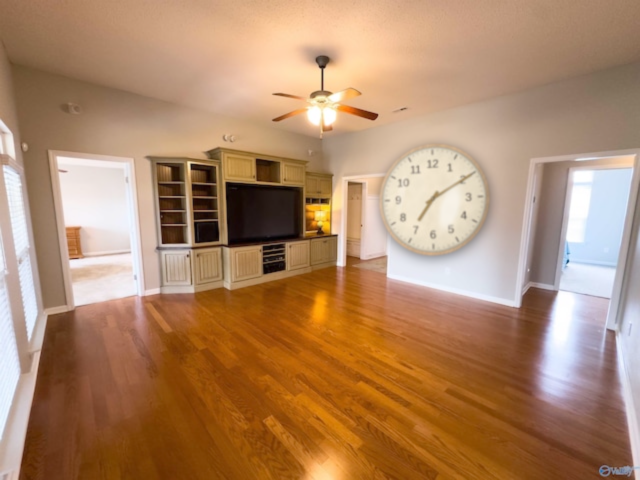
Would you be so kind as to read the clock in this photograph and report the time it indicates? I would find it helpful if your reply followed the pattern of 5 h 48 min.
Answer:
7 h 10 min
